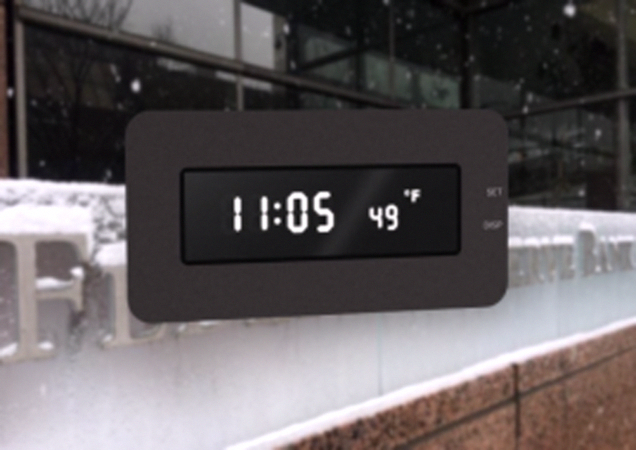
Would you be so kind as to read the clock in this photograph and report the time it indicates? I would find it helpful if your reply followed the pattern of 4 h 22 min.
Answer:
11 h 05 min
